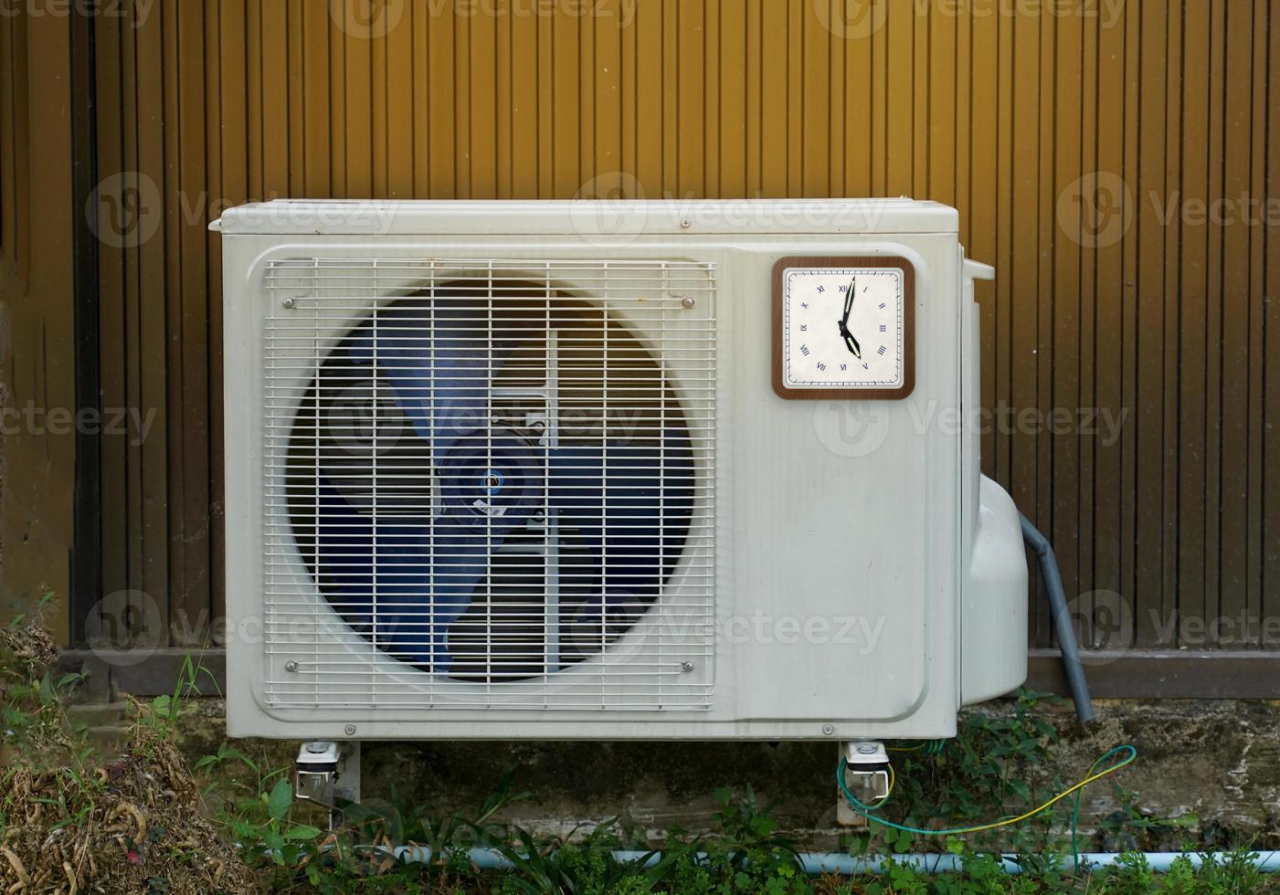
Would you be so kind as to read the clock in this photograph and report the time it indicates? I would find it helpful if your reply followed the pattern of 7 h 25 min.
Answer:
5 h 02 min
